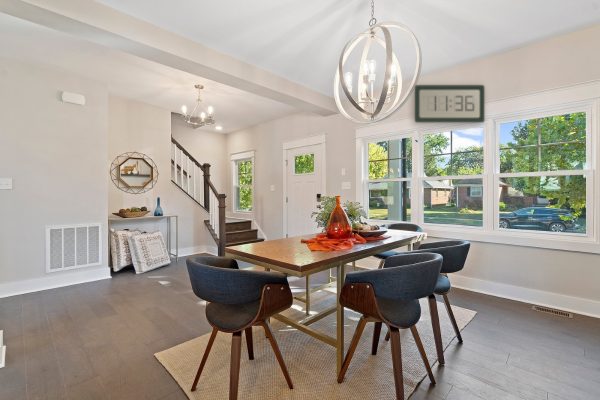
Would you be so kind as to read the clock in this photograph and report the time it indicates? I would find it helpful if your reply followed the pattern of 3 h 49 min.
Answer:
11 h 36 min
